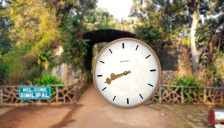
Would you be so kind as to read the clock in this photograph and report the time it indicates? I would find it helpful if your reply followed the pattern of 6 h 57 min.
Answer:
8 h 42 min
